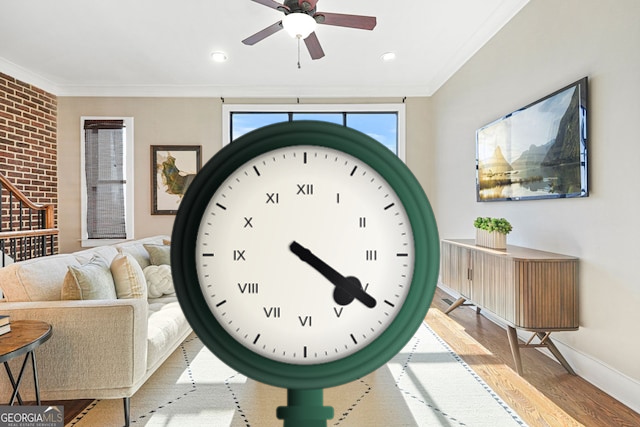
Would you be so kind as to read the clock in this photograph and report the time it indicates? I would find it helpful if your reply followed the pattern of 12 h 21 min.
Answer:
4 h 21 min
